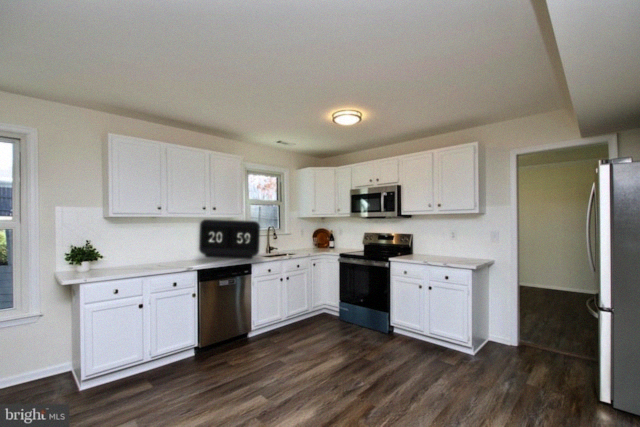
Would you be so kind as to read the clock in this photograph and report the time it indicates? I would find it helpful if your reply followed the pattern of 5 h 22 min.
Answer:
20 h 59 min
